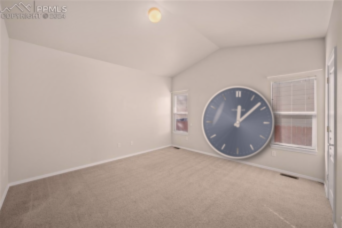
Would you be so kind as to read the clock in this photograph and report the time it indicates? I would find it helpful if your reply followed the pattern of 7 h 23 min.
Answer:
12 h 08 min
